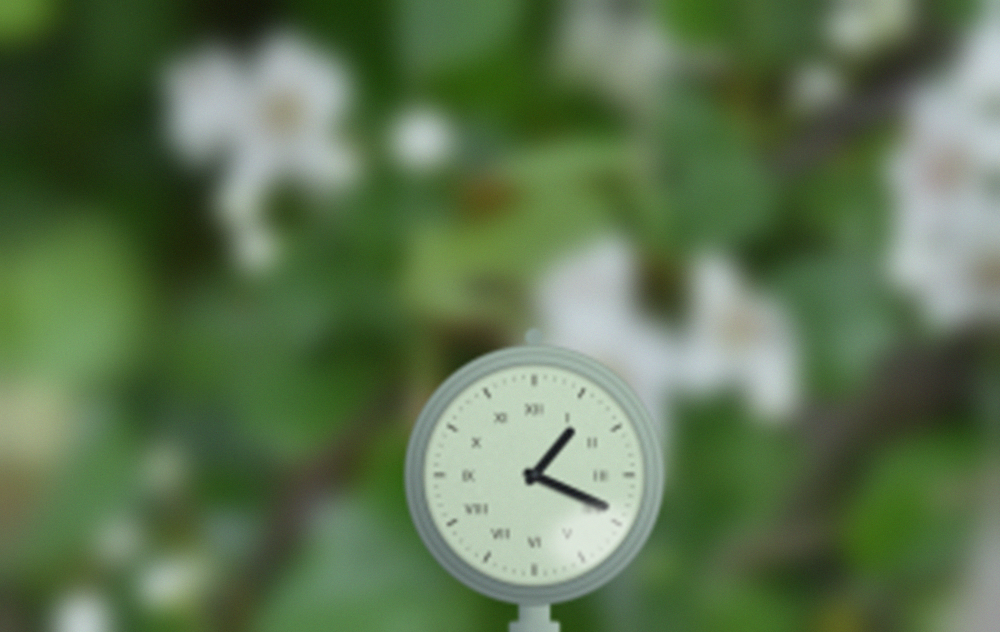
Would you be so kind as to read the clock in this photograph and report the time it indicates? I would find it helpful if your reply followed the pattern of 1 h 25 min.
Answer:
1 h 19 min
